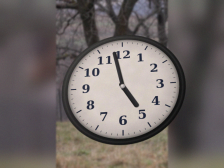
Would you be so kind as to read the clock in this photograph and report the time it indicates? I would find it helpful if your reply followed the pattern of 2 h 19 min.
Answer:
4 h 58 min
